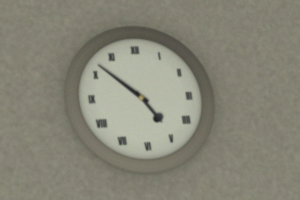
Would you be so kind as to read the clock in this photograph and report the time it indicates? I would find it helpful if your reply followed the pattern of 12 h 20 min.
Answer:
4 h 52 min
